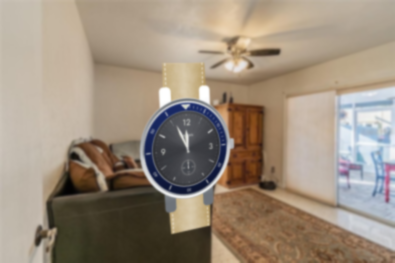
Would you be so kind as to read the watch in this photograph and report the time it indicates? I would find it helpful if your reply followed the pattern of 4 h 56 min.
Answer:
11 h 56 min
